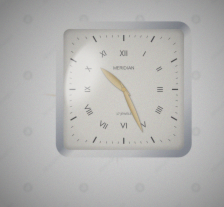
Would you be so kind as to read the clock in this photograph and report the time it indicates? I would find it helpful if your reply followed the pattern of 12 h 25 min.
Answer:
10 h 26 min
